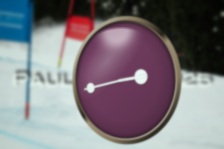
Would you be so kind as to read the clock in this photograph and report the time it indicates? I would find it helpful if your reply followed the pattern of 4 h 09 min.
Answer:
2 h 43 min
